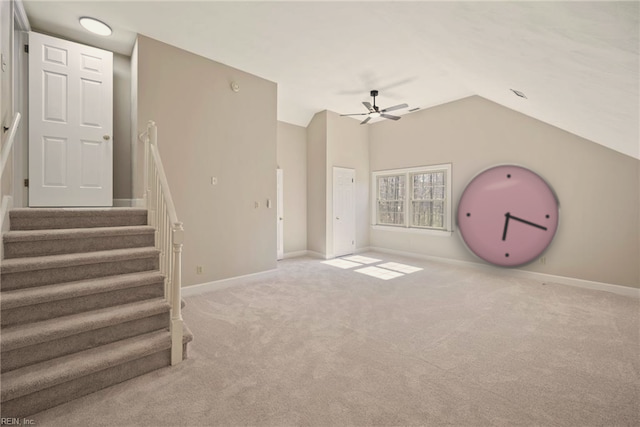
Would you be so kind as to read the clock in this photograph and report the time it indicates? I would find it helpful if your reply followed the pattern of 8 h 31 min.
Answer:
6 h 18 min
